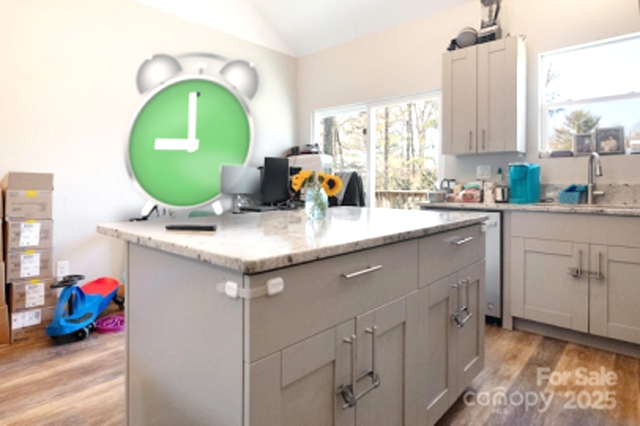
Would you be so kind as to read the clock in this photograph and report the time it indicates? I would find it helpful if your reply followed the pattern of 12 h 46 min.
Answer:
8 h 59 min
